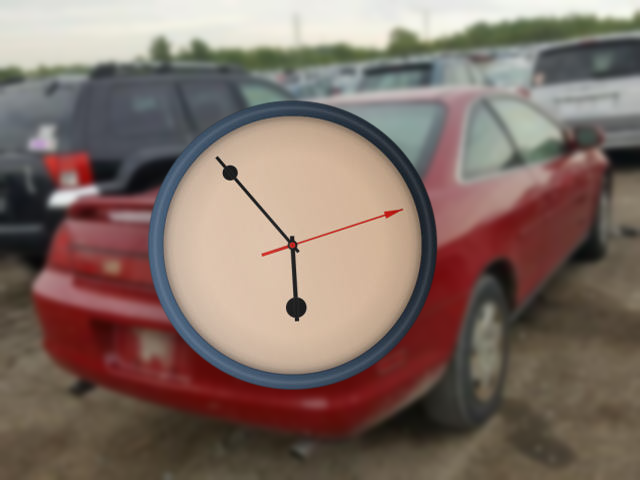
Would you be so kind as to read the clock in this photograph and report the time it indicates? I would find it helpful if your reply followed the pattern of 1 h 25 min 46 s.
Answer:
5 h 53 min 12 s
